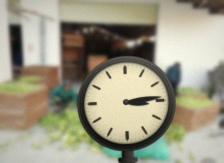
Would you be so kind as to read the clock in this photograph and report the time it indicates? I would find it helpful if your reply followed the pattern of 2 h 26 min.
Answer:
3 h 14 min
